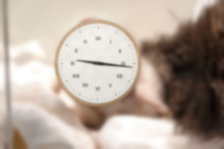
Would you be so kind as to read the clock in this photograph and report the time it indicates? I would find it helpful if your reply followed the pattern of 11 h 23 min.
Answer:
9 h 16 min
